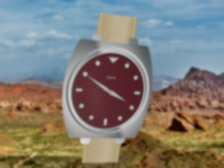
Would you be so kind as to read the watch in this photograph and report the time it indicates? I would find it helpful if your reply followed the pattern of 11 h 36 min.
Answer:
3 h 50 min
